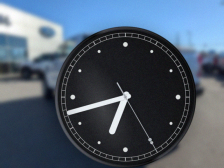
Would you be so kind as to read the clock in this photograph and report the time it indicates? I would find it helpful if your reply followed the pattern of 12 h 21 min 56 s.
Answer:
6 h 42 min 25 s
